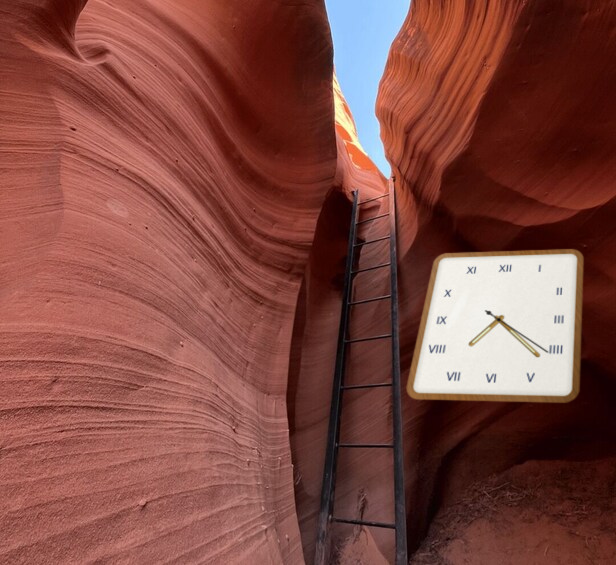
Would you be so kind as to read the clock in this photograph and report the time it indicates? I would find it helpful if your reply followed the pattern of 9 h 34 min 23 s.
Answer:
7 h 22 min 21 s
